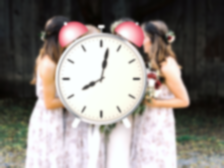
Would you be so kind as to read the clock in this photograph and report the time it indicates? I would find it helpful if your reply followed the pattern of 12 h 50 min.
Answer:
8 h 02 min
